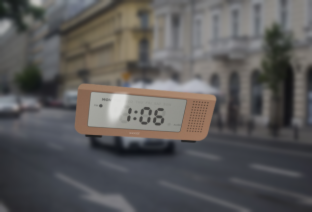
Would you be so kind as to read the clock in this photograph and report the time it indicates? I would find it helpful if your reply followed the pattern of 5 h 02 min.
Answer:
1 h 06 min
